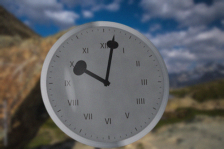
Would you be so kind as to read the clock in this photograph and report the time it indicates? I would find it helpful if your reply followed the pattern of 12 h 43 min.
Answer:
10 h 02 min
